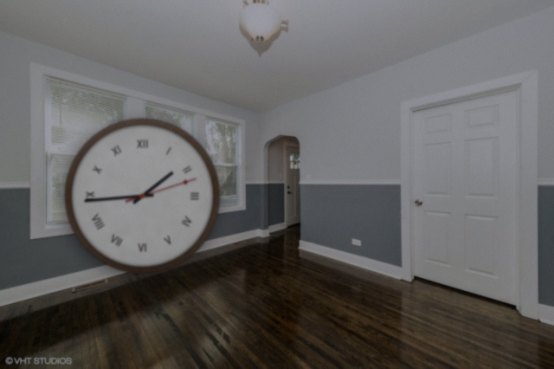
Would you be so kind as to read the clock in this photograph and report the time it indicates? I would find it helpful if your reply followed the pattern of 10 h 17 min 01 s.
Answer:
1 h 44 min 12 s
